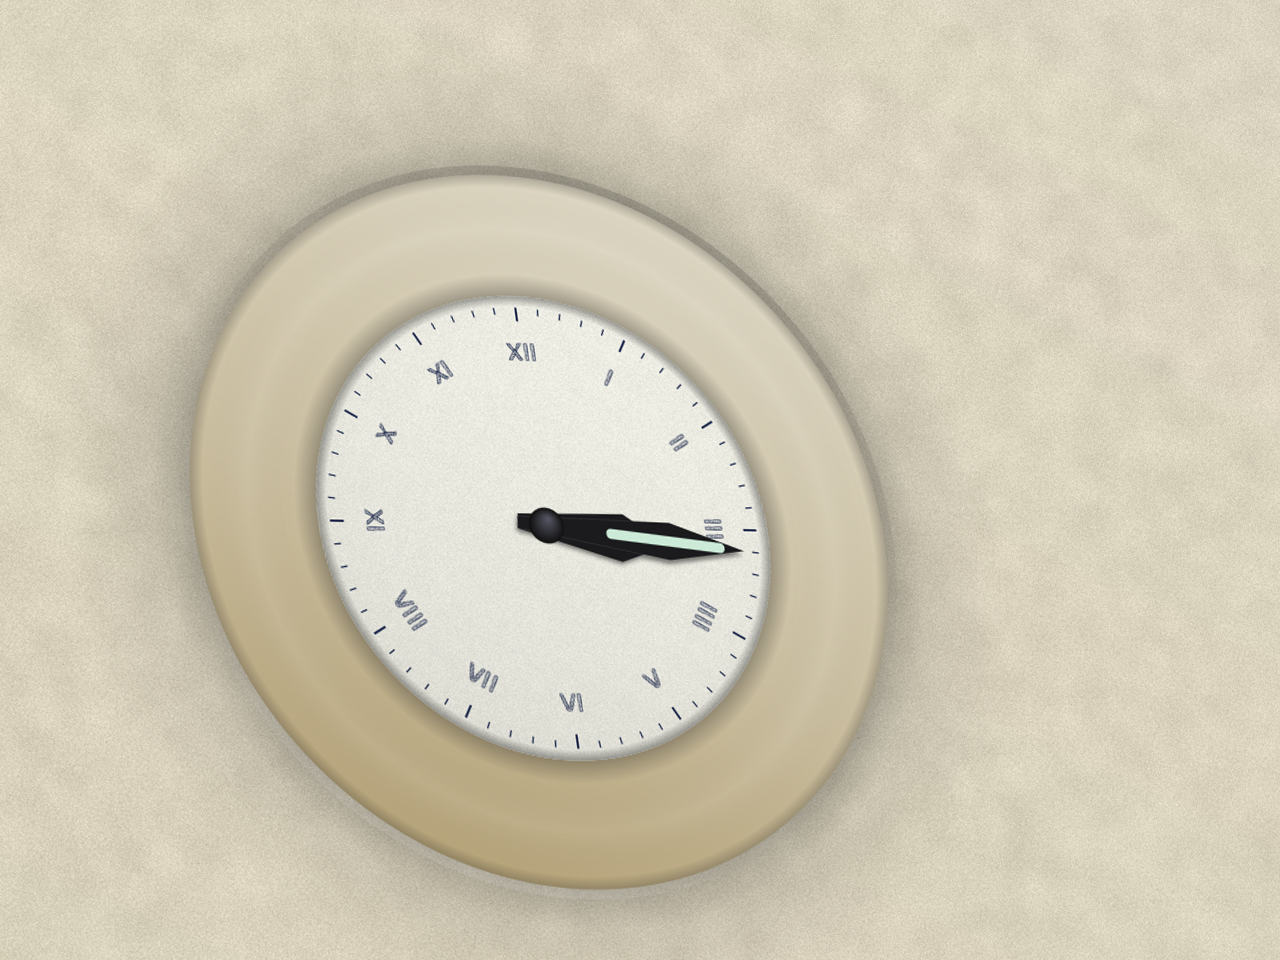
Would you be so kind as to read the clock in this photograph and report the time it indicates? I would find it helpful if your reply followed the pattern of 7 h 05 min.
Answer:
3 h 16 min
